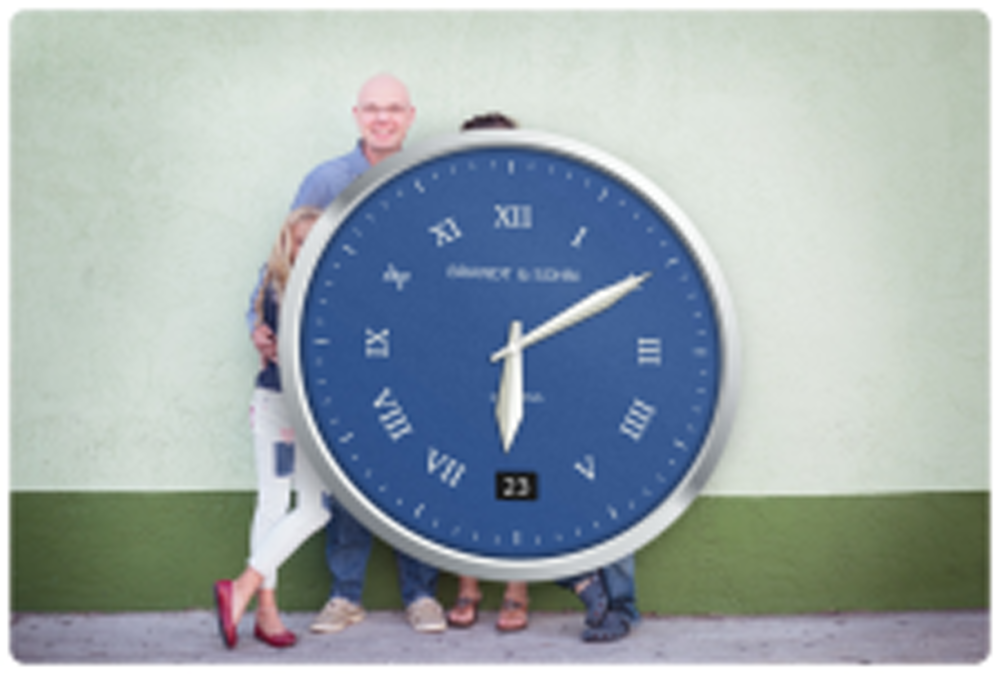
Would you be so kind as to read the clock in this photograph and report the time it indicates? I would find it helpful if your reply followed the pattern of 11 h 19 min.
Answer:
6 h 10 min
